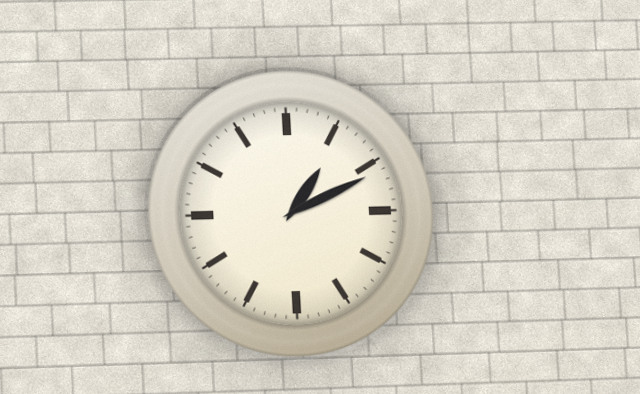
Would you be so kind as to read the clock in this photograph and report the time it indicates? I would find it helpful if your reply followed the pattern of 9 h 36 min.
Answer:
1 h 11 min
